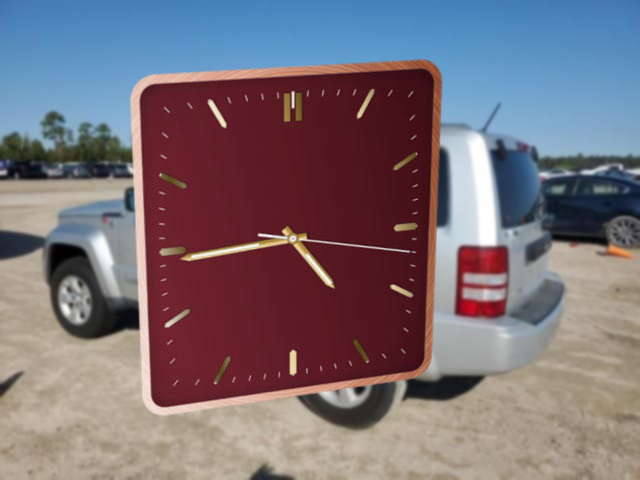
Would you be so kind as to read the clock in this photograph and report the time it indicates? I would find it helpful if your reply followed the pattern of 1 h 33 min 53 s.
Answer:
4 h 44 min 17 s
